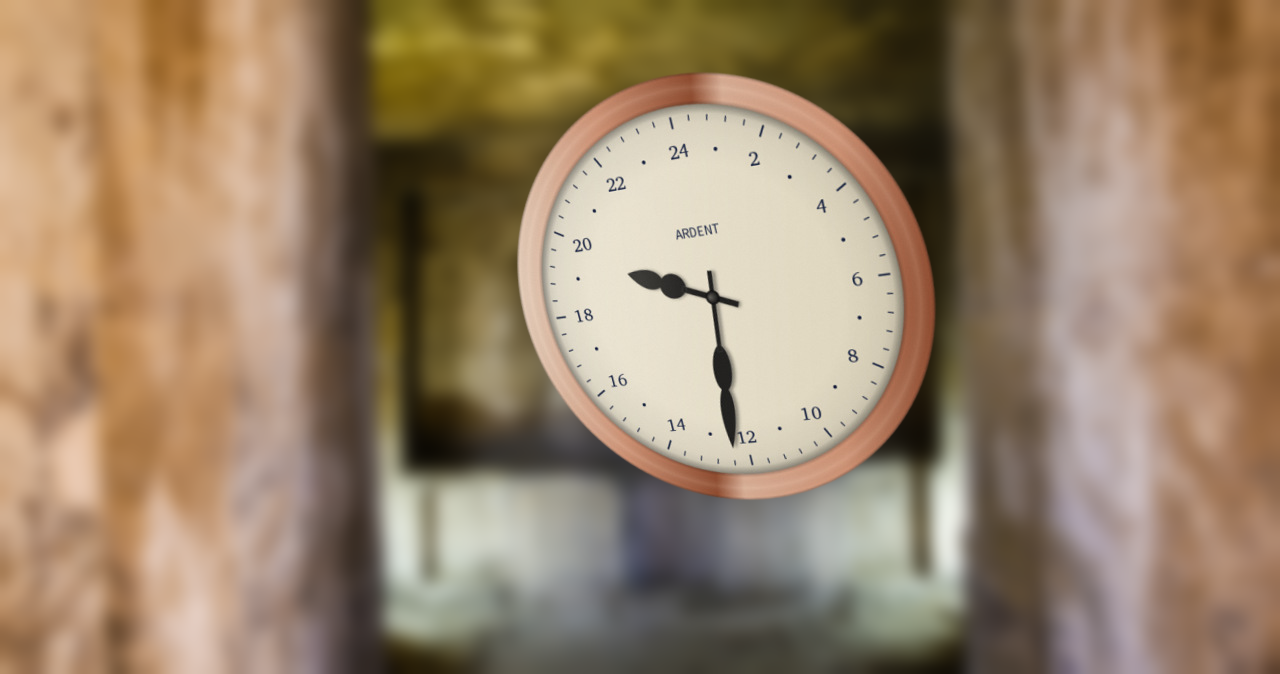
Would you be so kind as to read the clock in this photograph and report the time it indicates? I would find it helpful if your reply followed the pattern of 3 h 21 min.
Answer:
19 h 31 min
